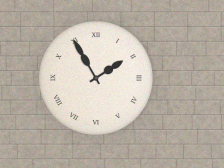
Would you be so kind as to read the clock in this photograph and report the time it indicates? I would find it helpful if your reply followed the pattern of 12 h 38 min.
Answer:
1 h 55 min
